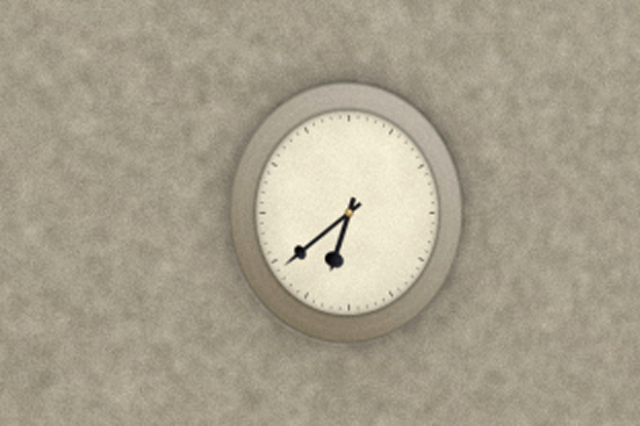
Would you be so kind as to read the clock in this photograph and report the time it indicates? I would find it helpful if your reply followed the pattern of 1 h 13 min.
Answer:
6 h 39 min
